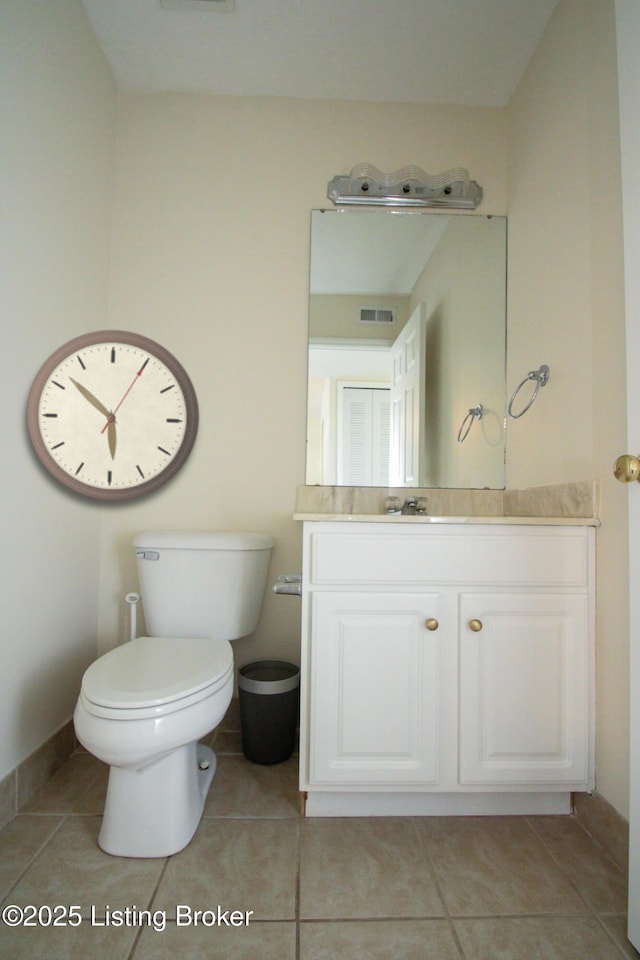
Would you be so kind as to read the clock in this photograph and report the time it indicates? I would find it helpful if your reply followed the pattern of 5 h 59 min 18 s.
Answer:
5 h 52 min 05 s
